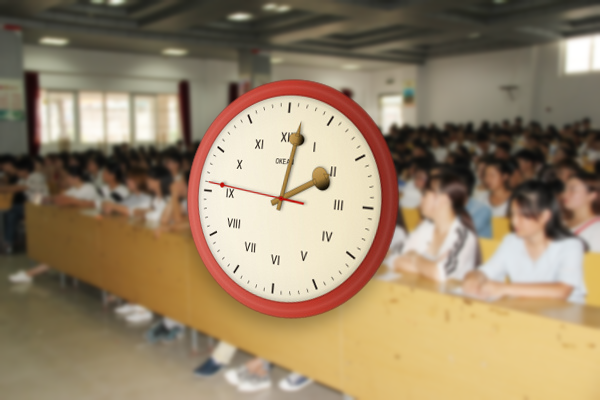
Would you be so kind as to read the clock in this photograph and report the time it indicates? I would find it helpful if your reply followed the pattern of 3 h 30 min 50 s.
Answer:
2 h 01 min 46 s
